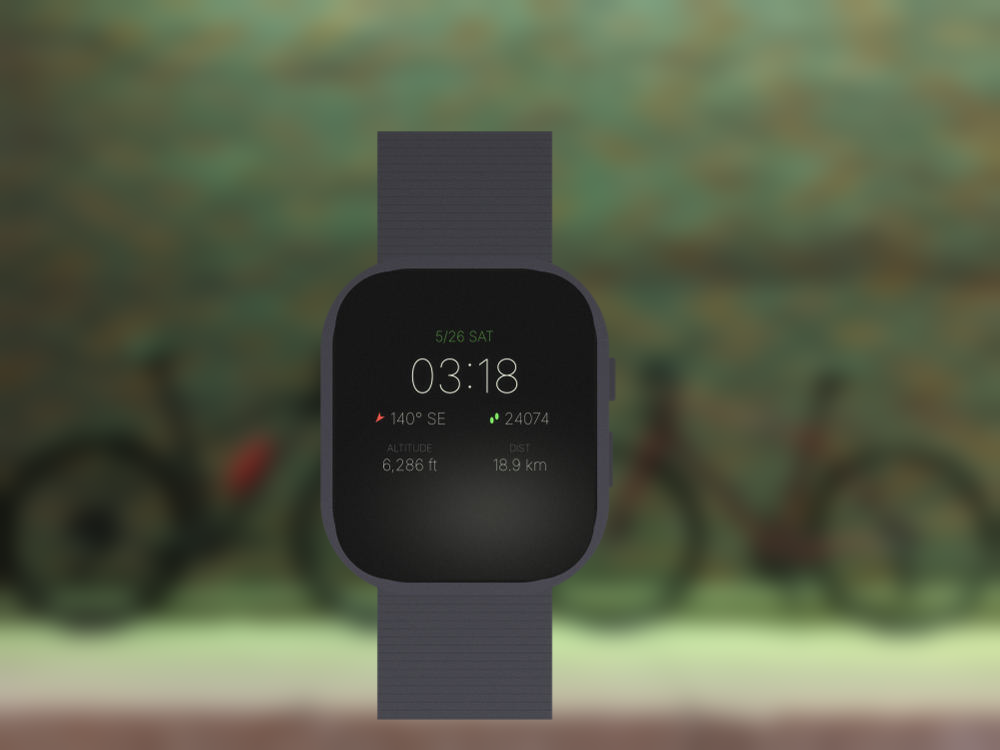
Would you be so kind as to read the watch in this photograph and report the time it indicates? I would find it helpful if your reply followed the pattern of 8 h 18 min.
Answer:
3 h 18 min
